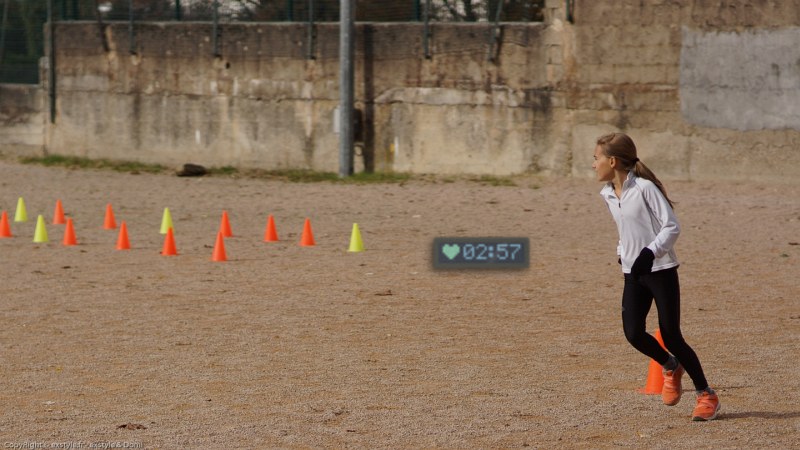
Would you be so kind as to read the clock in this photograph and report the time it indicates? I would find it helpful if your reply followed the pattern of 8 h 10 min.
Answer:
2 h 57 min
